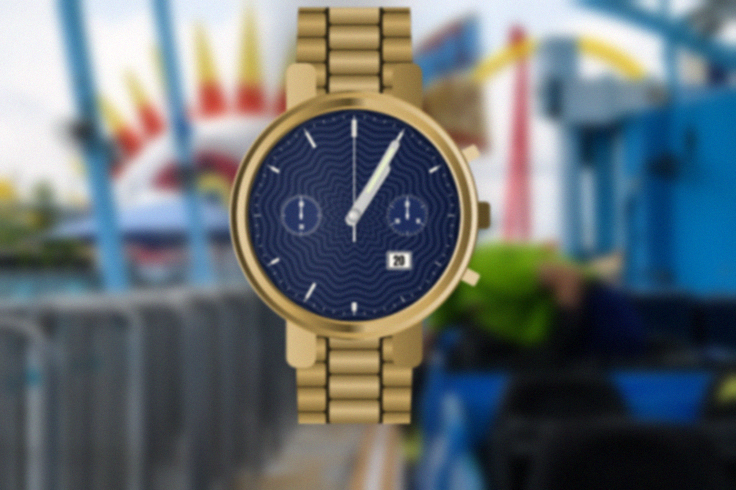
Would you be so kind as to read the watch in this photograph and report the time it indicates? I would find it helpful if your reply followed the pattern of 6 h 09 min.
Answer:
1 h 05 min
